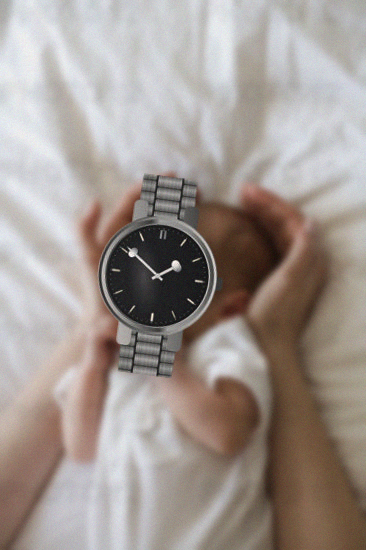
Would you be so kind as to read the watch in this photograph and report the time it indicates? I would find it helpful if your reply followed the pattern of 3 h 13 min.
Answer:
1 h 51 min
